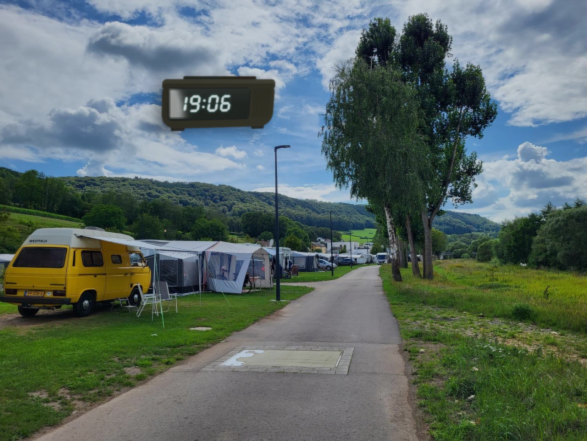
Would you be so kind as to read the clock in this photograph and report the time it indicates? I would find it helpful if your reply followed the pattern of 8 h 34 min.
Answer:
19 h 06 min
